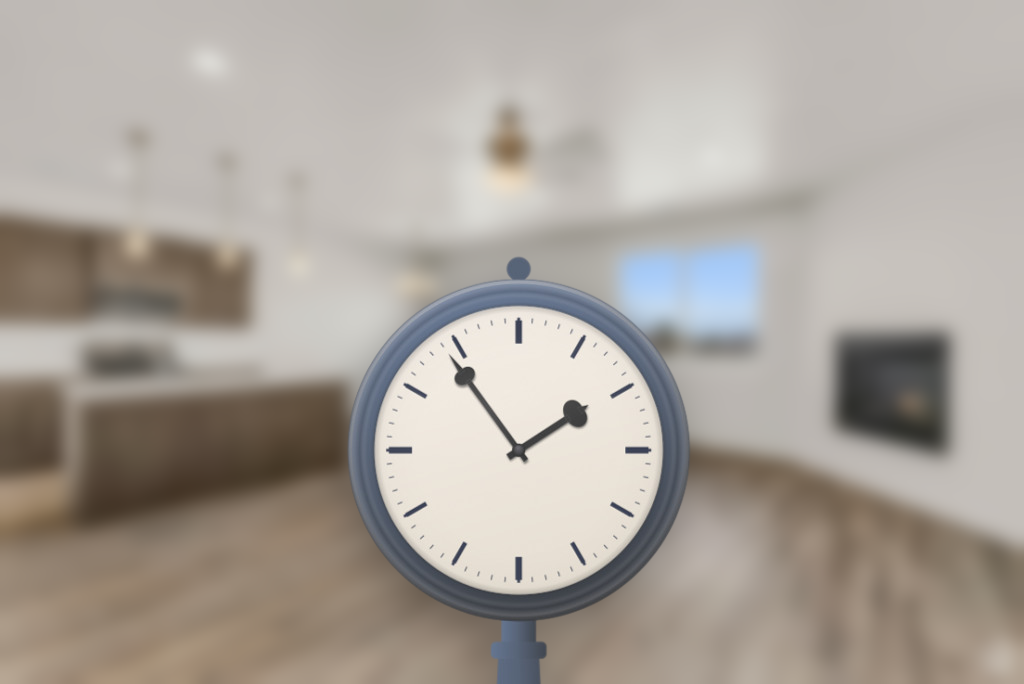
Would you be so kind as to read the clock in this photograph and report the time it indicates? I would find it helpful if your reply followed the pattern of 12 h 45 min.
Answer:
1 h 54 min
